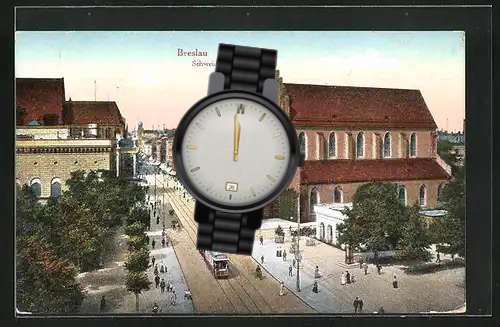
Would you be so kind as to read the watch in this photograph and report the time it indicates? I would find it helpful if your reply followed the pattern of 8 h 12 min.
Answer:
11 h 59 min
